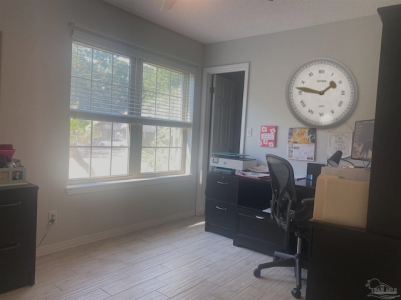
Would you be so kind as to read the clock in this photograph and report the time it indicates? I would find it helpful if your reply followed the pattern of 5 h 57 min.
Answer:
1 h 47 min
